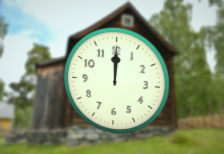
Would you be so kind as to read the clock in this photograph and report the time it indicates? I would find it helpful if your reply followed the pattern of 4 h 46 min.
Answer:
12 h 00 min
